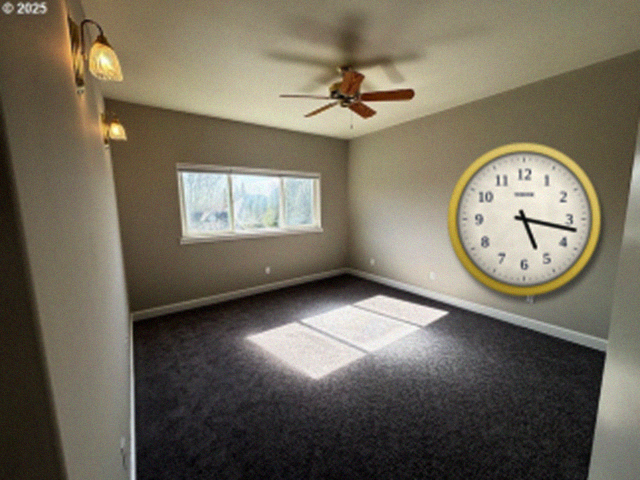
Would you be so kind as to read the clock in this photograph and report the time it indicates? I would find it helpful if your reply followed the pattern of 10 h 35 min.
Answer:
5 h 17 min
